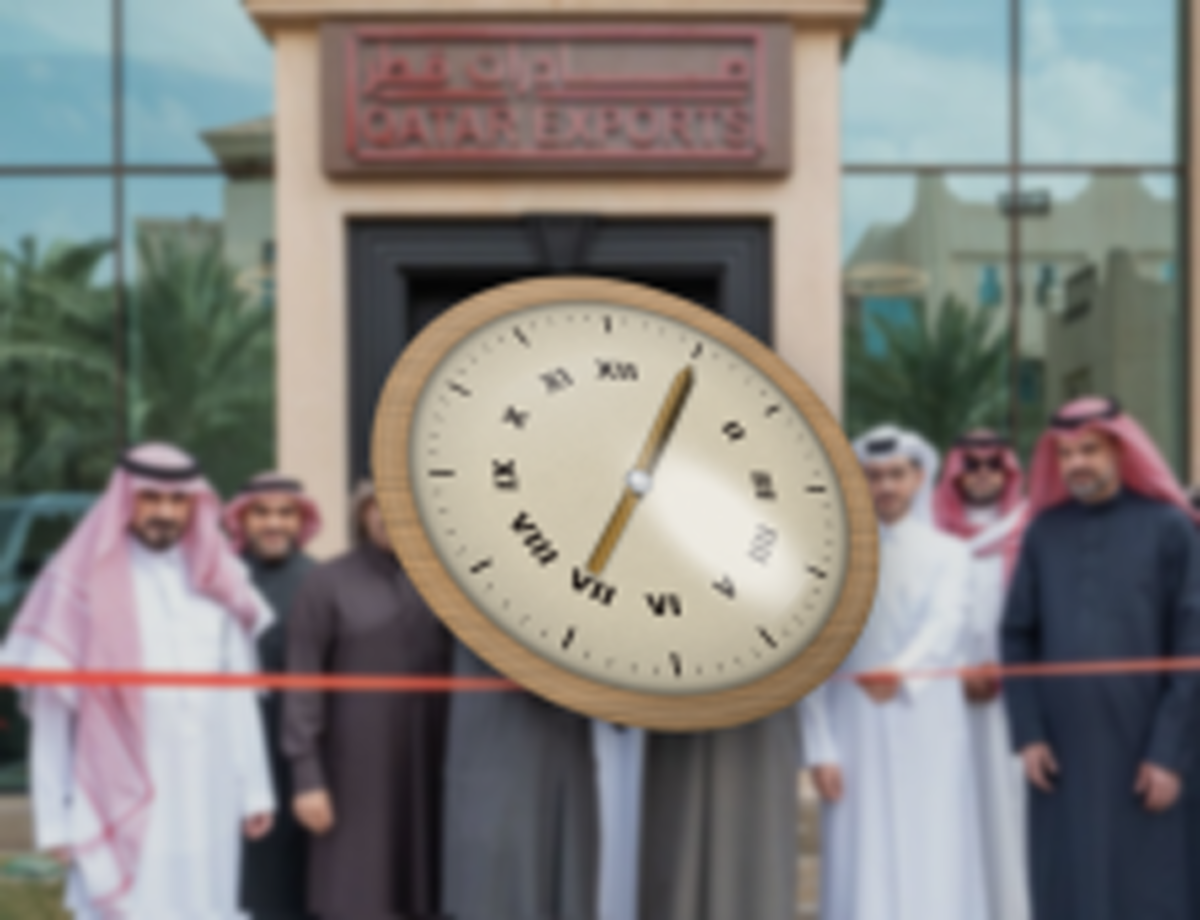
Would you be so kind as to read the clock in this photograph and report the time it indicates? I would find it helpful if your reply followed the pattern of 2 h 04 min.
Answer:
7 h 05 min
